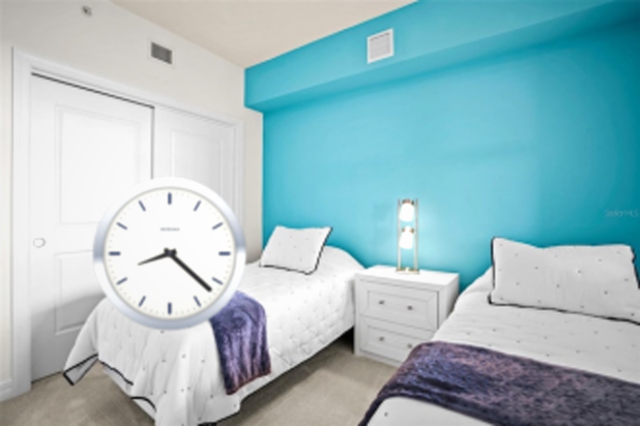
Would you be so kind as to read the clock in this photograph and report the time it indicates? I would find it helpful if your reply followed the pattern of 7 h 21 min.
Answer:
8 h 22 min
